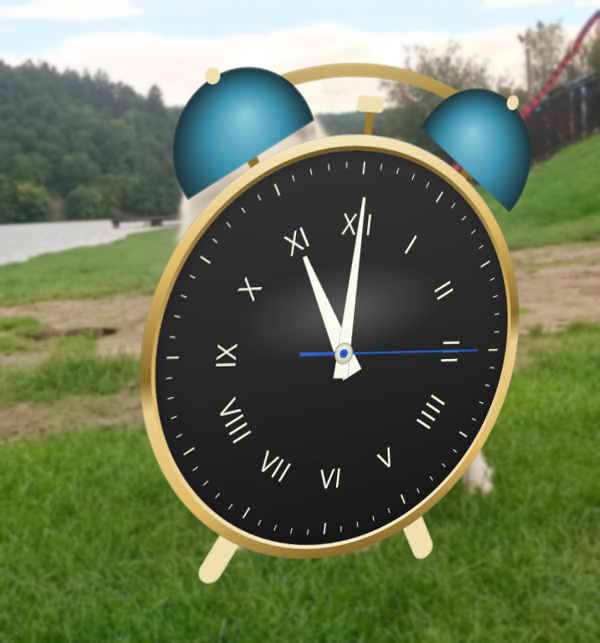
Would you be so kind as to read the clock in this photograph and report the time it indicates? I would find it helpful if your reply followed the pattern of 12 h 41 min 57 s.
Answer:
11 h 00 min 15 s
